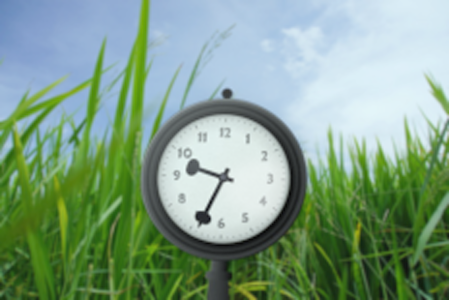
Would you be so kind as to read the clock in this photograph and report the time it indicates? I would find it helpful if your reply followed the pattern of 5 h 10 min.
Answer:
9 h 34 min
